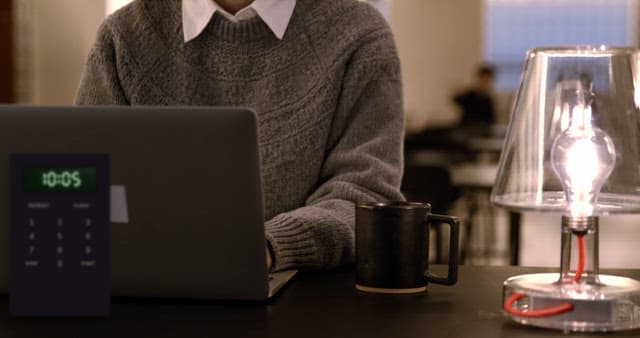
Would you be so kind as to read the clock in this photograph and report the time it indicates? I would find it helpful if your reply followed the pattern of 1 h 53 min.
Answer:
10 h 05 min
